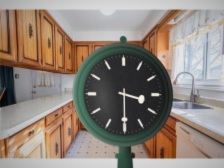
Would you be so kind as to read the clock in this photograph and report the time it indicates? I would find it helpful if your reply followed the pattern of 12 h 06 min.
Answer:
3 h 30 min
